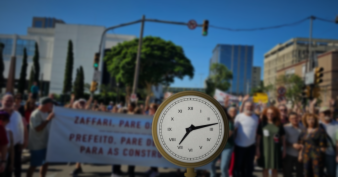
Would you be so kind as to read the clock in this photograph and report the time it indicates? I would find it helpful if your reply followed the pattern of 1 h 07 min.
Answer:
7 h 13 min
